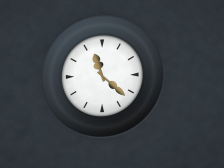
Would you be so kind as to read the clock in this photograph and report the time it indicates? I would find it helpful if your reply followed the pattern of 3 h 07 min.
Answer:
11 h 22 min
